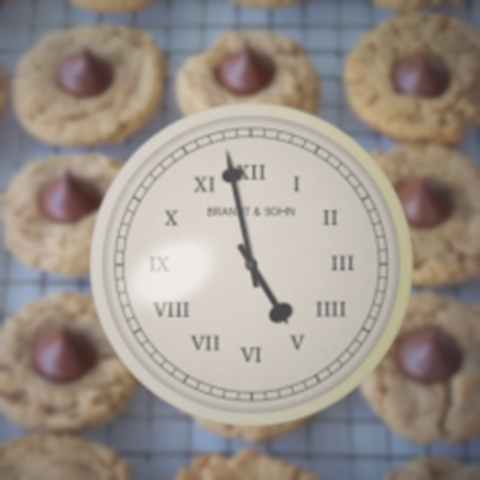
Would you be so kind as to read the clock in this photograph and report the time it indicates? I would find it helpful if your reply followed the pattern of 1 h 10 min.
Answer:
4 h 58 min
